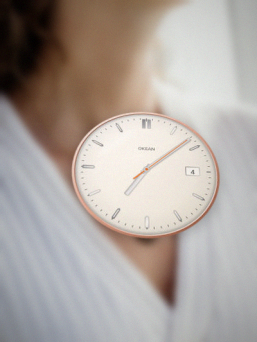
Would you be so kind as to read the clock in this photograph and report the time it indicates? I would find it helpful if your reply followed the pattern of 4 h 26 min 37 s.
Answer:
7 h 08 min 08 s
